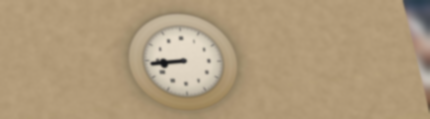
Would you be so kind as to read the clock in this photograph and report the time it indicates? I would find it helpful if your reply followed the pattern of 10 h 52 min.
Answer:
8 h 44 min
